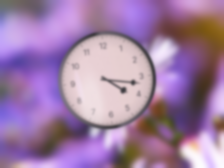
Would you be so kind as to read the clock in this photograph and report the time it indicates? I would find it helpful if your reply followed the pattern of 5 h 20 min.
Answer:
4 h 17 min
